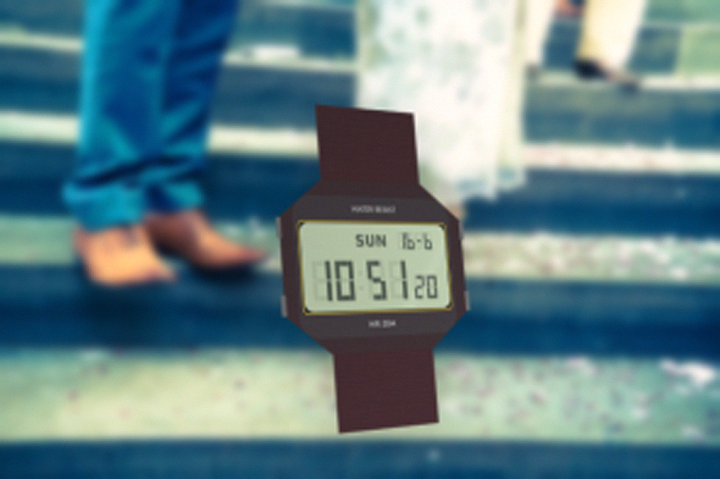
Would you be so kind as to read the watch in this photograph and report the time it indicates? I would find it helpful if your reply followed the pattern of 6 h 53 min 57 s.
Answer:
10 h 51 min 20 s
